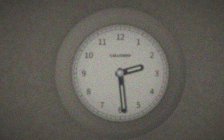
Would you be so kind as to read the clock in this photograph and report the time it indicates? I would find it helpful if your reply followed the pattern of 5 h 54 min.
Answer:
2 h 29 min
